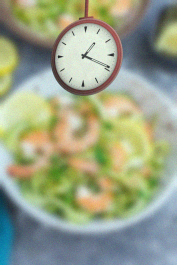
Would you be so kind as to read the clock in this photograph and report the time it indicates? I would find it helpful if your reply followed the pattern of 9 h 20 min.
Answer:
1 h 19 min
